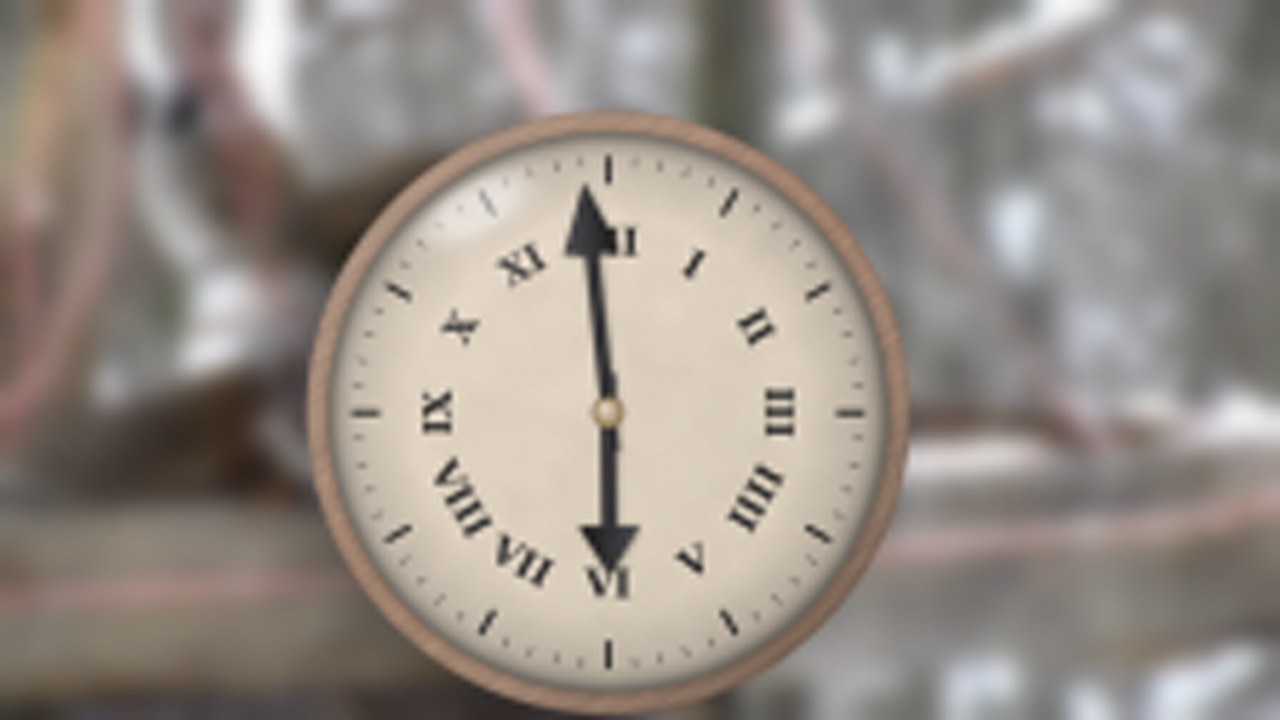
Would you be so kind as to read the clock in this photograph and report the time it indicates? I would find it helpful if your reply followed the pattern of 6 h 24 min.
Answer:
5 h 59 min
